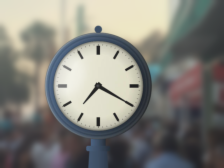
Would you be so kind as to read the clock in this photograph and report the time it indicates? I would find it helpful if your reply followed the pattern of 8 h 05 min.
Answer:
7 h 20 min
